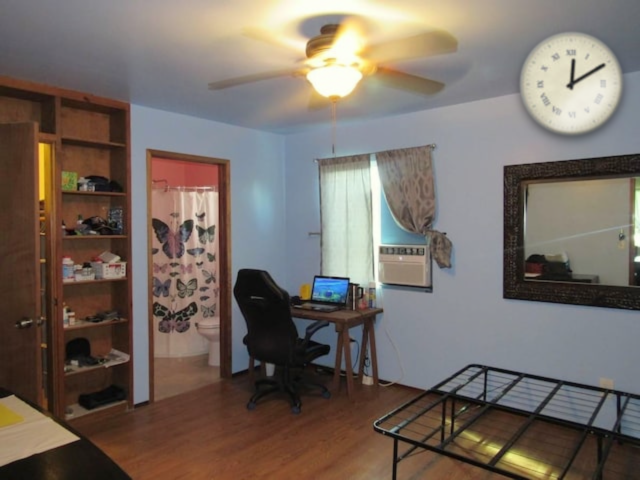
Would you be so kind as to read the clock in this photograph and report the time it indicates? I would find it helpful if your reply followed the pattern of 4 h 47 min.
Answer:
12 h 10 min
